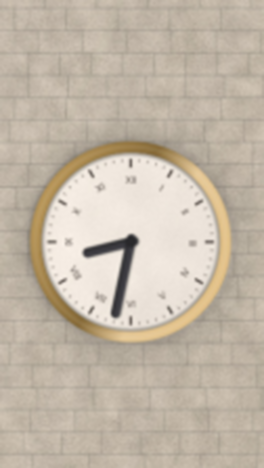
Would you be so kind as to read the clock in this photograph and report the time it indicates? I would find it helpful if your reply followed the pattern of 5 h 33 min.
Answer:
8 h 32 min
